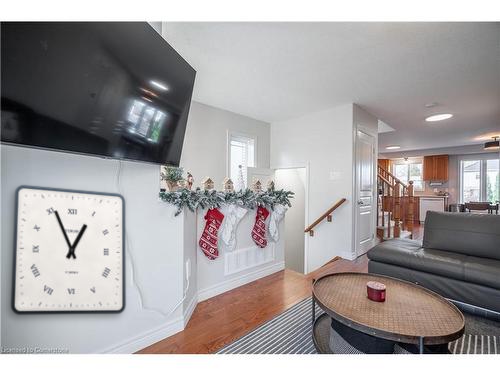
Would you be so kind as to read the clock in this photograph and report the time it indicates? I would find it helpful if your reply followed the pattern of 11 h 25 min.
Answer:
12 h 56 min
